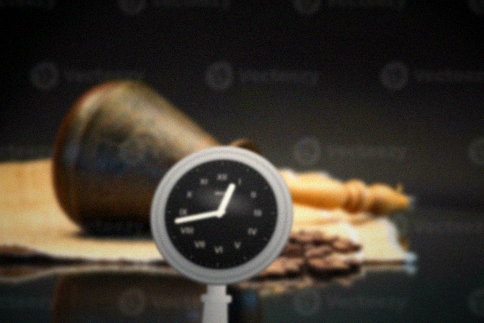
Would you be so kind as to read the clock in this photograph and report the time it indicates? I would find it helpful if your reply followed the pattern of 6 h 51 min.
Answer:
12 h 43 min
